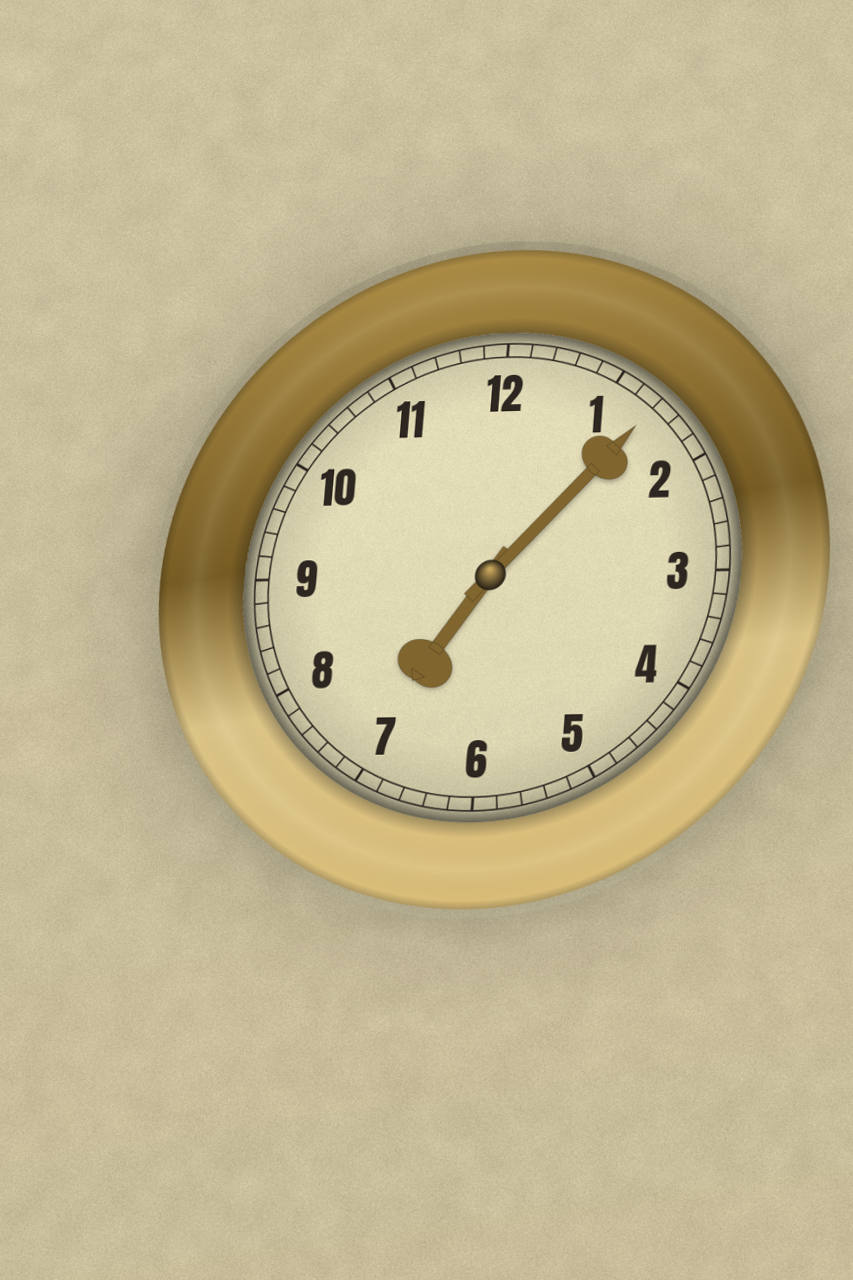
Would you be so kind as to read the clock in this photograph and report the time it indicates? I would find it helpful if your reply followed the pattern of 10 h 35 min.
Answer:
7 h 07 min
